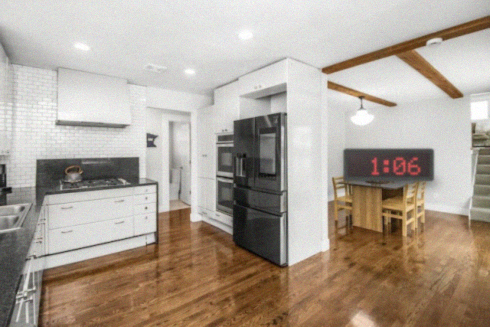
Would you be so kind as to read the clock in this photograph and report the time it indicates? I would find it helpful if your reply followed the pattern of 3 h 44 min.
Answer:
1 h 06 min
